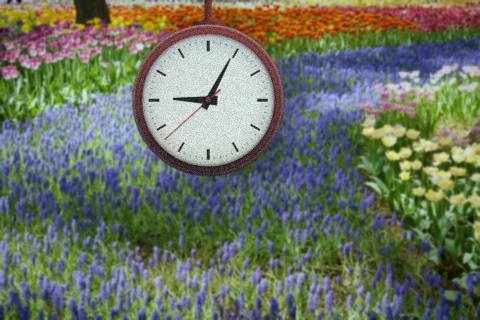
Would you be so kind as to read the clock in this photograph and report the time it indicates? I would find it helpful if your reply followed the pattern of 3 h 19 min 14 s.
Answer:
9 h 04 min 38 s
